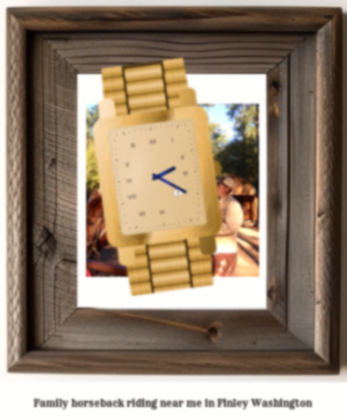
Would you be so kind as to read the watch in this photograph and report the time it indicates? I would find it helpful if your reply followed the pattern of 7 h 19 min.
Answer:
2 h 21 min
